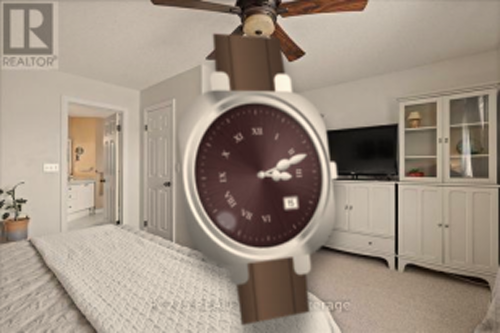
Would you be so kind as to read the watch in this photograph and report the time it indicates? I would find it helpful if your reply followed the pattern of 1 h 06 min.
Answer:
3 h 12 min
